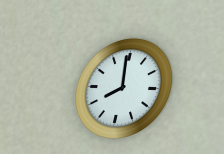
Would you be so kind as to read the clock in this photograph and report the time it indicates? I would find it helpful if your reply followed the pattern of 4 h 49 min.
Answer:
7 h 59 min
